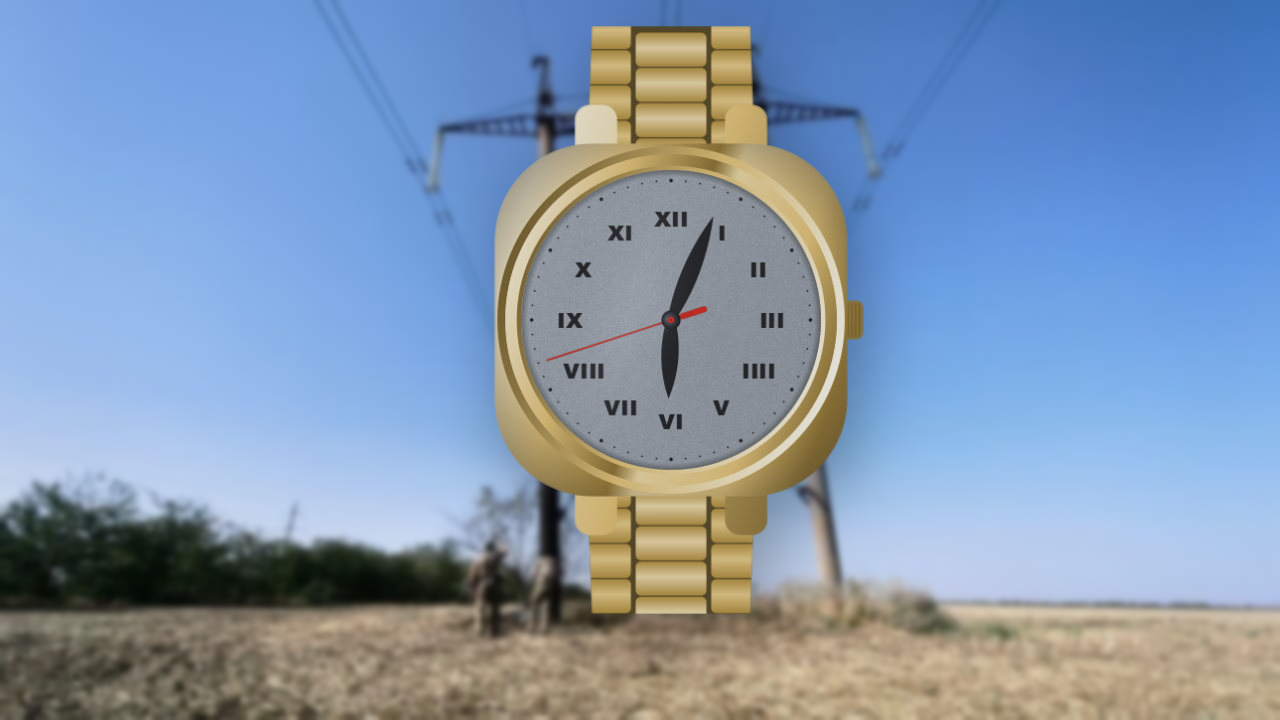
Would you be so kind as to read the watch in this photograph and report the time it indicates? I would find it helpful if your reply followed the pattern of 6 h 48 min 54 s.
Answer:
6 h 03 min 42 s
